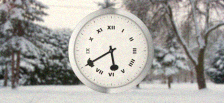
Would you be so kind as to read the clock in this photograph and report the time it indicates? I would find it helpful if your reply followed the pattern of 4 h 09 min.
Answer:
5 h 40 min
